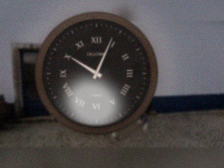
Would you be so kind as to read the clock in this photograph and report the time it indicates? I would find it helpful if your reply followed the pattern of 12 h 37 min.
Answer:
10 h 04 min
